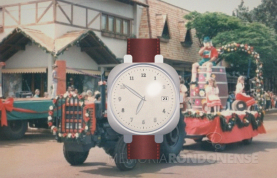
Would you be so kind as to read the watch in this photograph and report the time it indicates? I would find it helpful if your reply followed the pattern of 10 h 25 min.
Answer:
6 h 51 min
